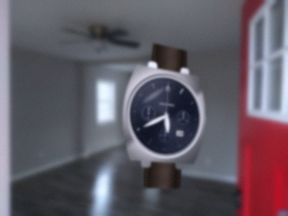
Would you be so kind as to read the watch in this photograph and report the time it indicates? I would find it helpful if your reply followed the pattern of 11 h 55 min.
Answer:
5 h 40 min
